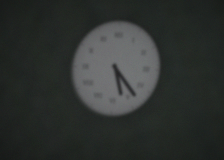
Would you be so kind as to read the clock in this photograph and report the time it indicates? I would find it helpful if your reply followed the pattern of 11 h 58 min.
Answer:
5 h 23 min
